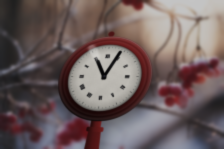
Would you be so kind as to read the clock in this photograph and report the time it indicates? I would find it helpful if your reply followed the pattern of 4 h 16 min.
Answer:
11 h 04 min
